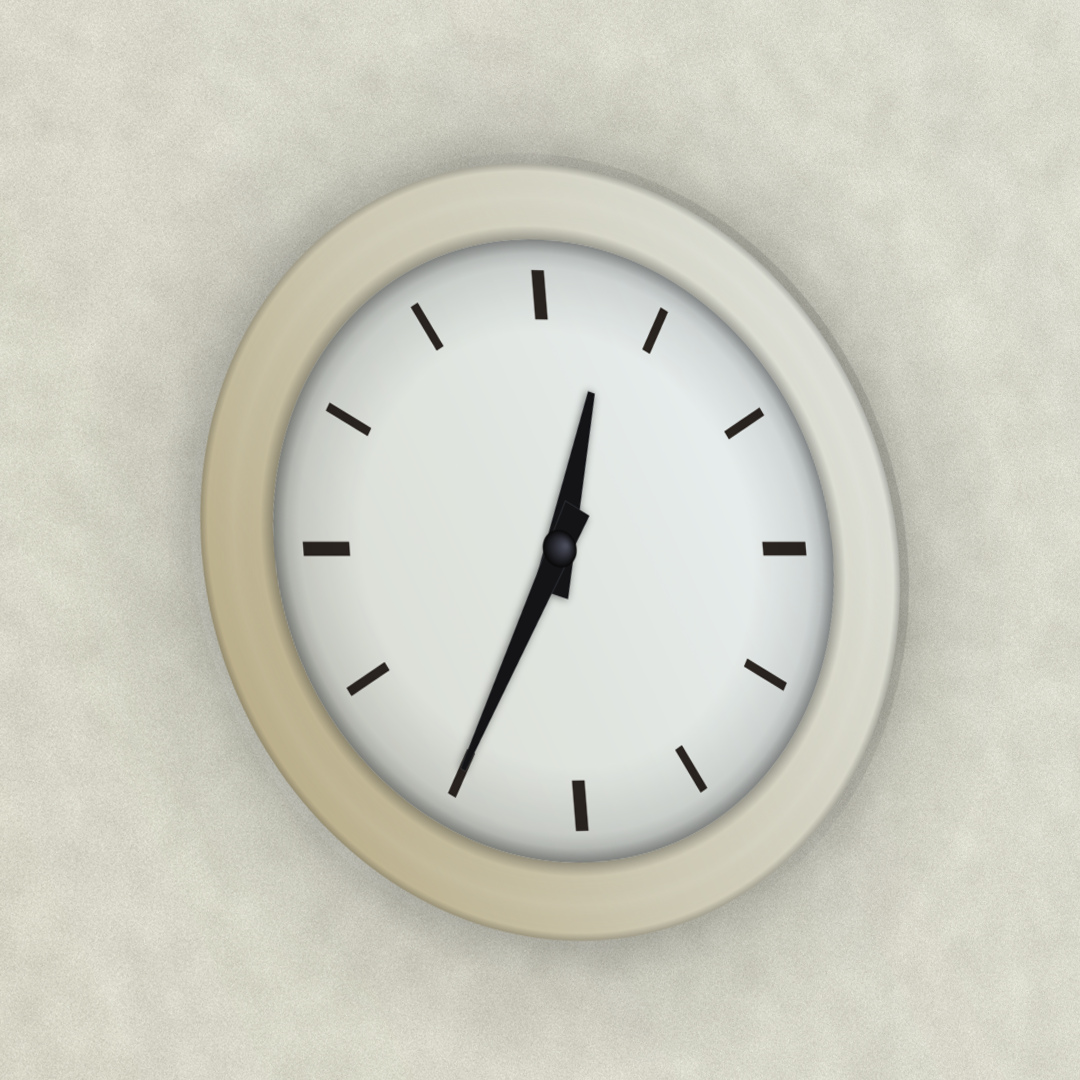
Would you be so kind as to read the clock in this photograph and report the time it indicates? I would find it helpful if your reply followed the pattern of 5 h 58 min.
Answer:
12 h 35 min
